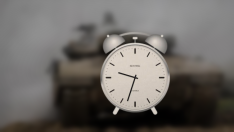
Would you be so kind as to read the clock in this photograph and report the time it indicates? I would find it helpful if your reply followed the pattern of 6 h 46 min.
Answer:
9 h 33 min
